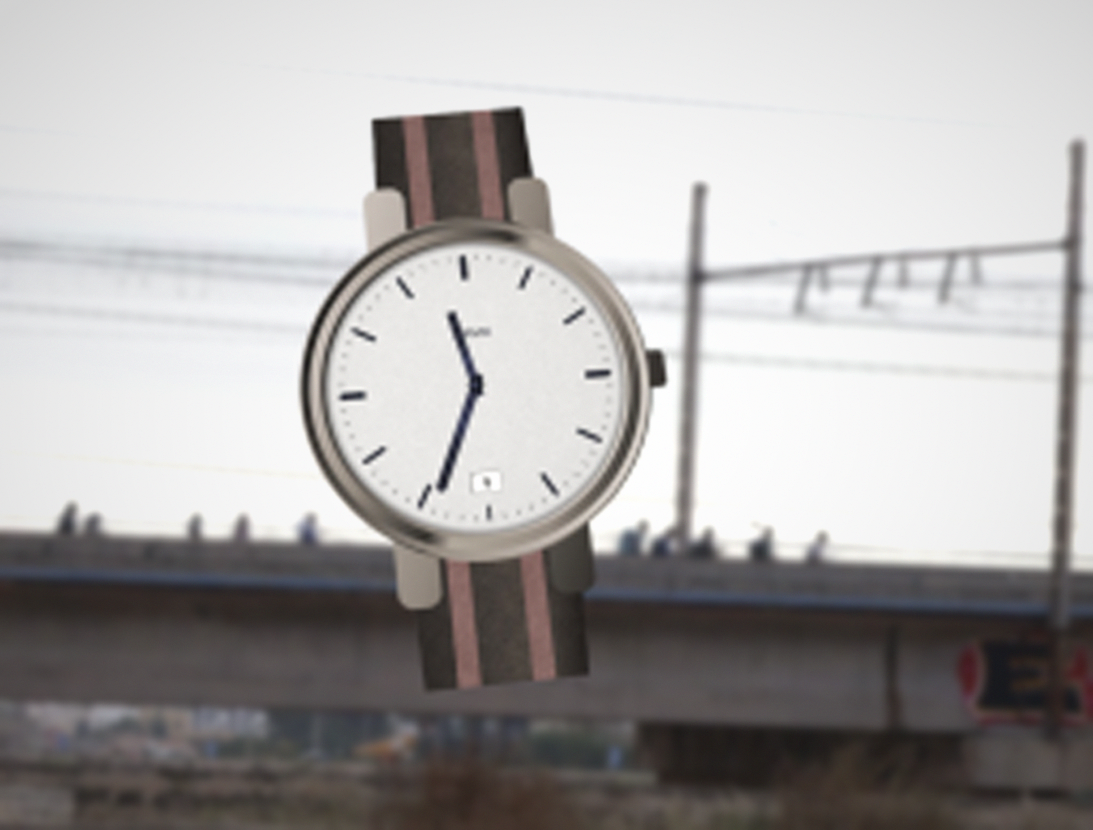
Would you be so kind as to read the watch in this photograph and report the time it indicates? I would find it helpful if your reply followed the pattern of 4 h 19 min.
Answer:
11 h 34 min
